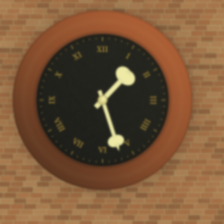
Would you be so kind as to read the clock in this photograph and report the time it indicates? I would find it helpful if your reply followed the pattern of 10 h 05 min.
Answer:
1 h 27 min
